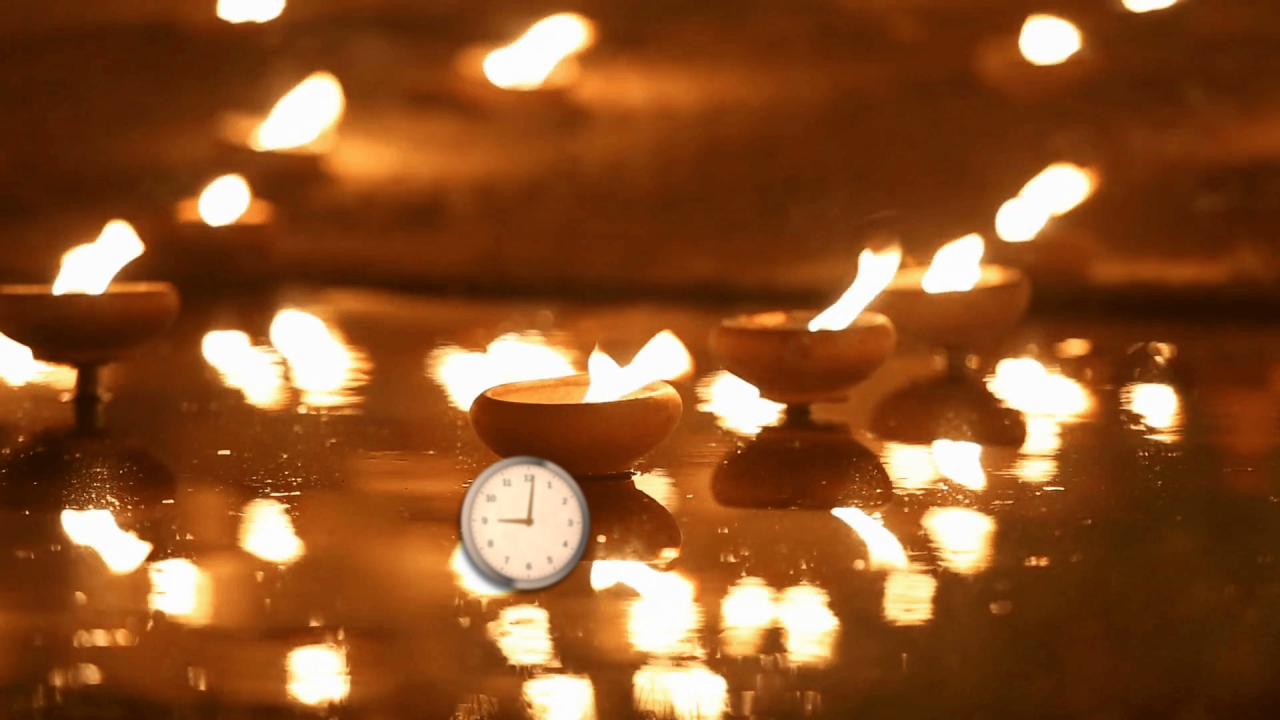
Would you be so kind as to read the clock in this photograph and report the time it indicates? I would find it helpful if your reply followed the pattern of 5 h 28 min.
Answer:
9 h 01 min
